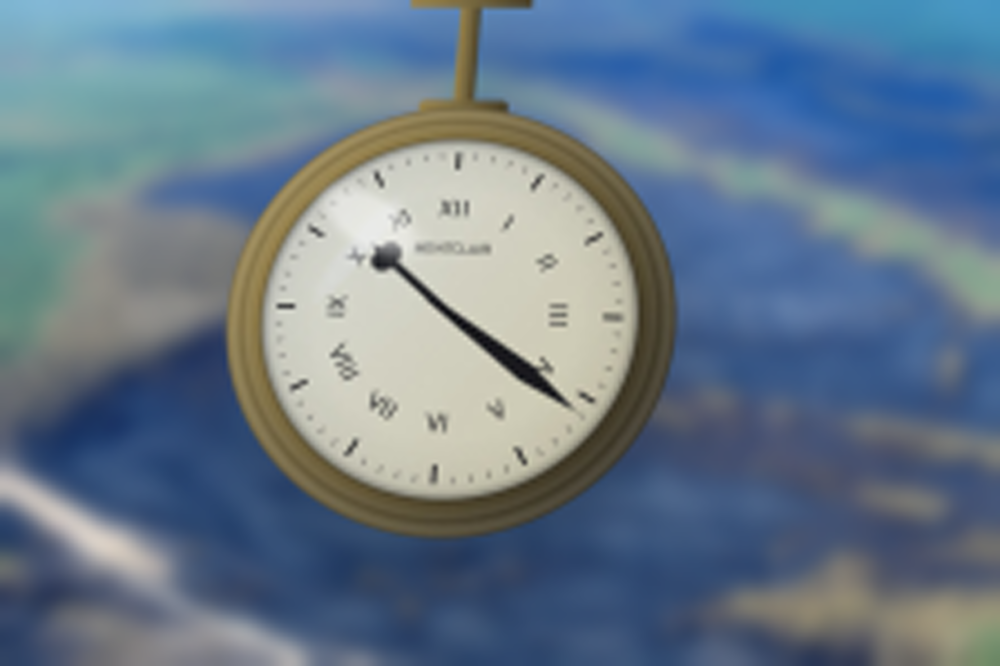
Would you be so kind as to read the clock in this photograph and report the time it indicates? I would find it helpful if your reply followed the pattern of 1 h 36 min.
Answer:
10 h 21 min
